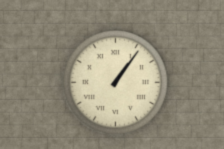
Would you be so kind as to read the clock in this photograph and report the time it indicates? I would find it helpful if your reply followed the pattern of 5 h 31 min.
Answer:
1 h 06 min
